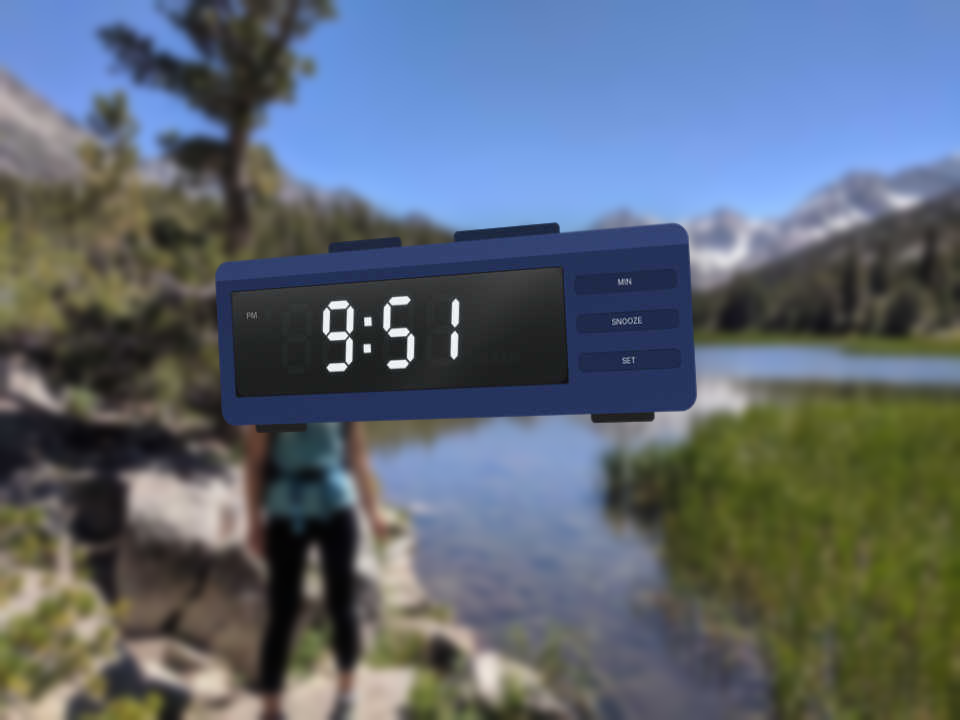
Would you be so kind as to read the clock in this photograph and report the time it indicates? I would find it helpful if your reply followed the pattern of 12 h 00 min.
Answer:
9 h 51 min
